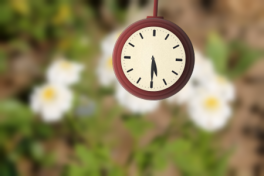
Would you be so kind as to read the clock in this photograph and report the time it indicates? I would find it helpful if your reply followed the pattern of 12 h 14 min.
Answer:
5 h 30 min
